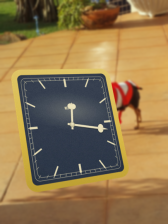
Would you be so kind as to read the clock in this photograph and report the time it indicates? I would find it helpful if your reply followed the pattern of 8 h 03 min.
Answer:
12 h 17 min
